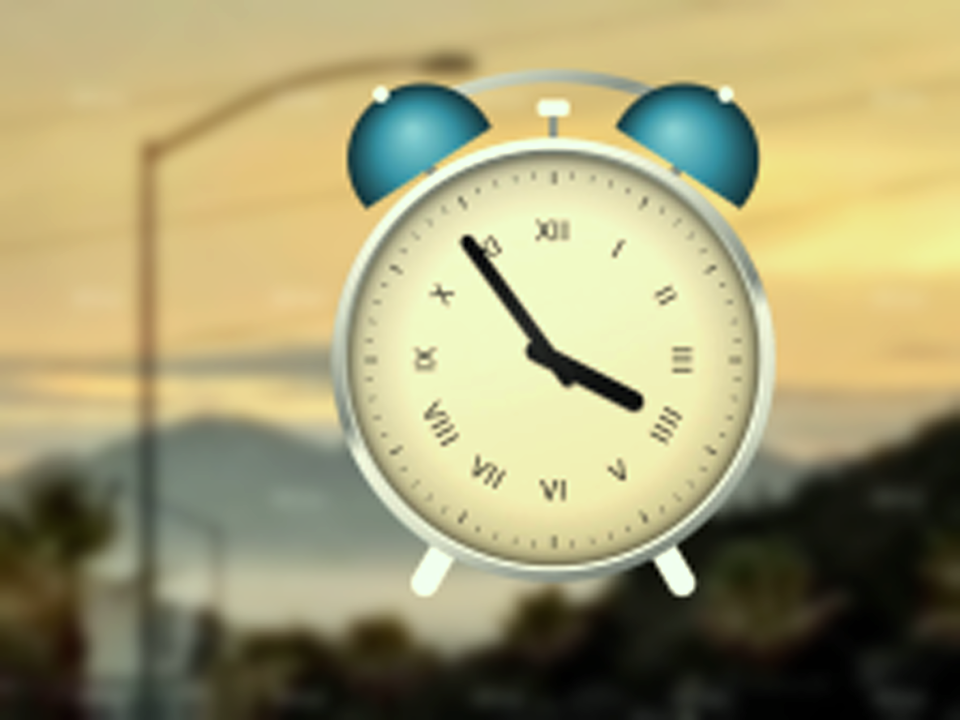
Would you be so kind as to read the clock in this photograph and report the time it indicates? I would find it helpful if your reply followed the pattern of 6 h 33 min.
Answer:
3 h 54 min
